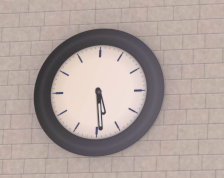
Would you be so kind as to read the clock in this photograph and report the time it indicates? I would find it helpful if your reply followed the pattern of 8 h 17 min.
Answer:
5 h 29 min
